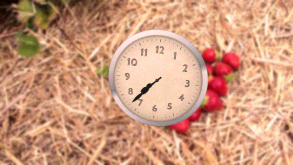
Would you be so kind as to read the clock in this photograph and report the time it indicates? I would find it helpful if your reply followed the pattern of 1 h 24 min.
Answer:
7 h 37 min
